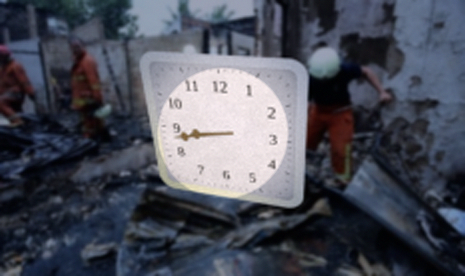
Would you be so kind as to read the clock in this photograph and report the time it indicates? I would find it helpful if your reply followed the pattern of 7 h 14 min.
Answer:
8 h 43 min
